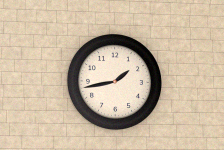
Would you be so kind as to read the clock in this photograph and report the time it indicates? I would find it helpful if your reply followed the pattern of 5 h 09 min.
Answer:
1 h 43 min
